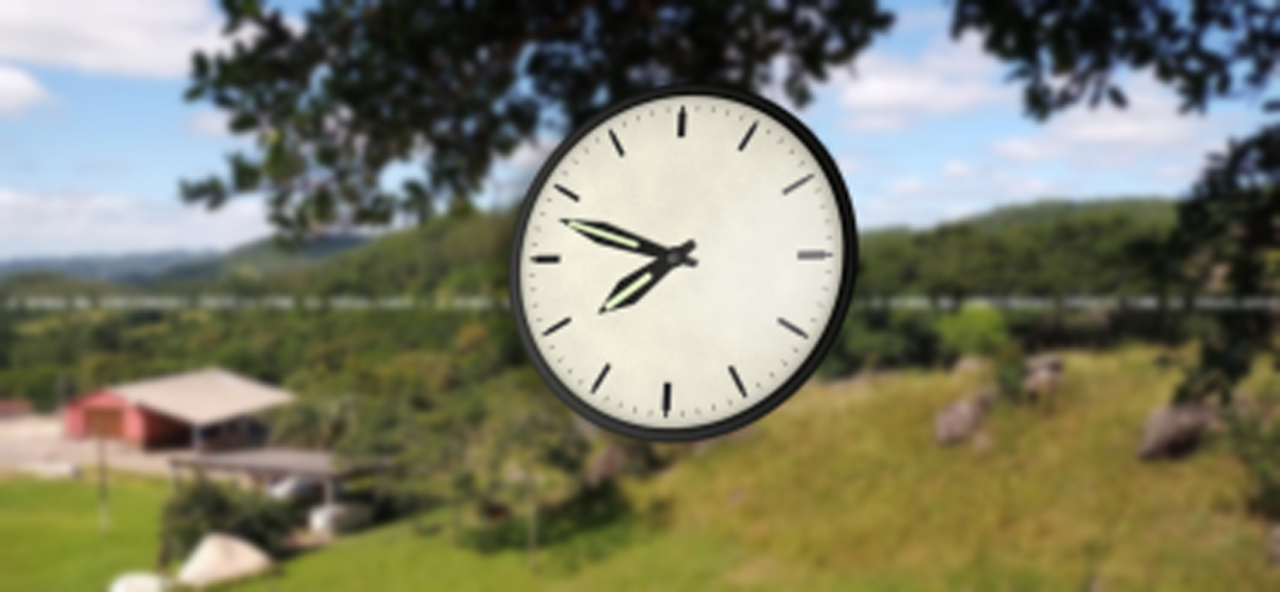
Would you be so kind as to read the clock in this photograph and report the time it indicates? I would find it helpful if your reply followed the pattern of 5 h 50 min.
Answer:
7 h 48 min
